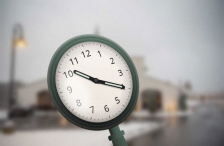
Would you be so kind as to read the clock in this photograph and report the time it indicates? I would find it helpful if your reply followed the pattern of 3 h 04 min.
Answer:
10 h 20 min
